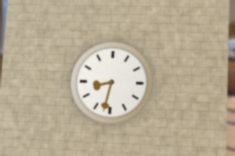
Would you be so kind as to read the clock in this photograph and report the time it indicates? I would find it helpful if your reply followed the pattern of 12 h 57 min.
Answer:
8 h 32 min
